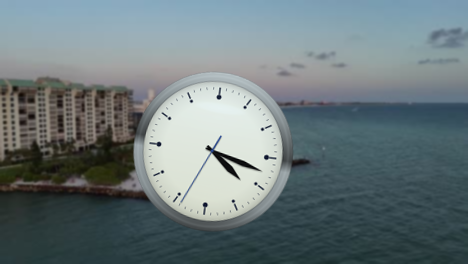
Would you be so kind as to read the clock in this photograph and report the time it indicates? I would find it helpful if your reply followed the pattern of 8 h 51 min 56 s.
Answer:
4 h 17 min 34 s
